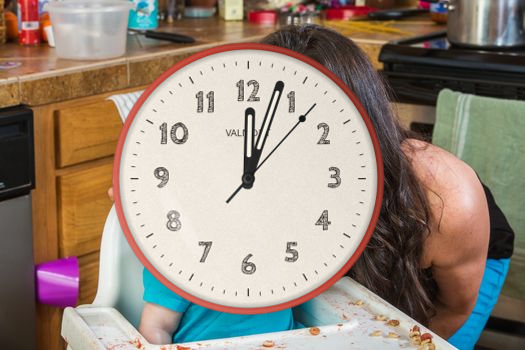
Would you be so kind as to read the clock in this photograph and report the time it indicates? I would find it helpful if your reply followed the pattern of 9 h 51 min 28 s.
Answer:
12 h 03 min 07 s
